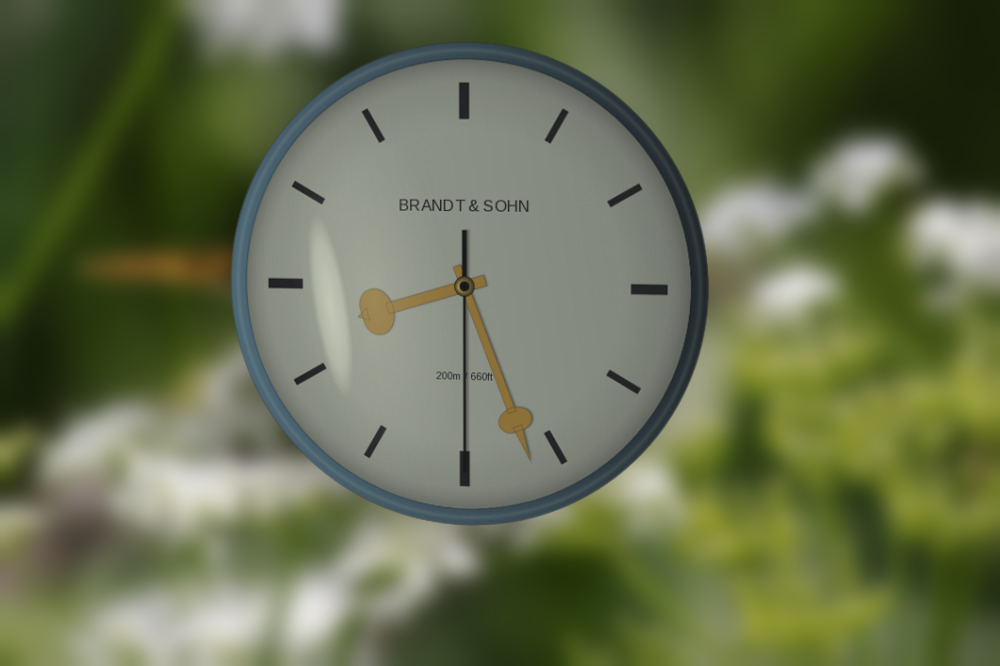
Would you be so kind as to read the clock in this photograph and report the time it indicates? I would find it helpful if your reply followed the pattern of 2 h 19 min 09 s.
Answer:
8 h 26 min 30 s
